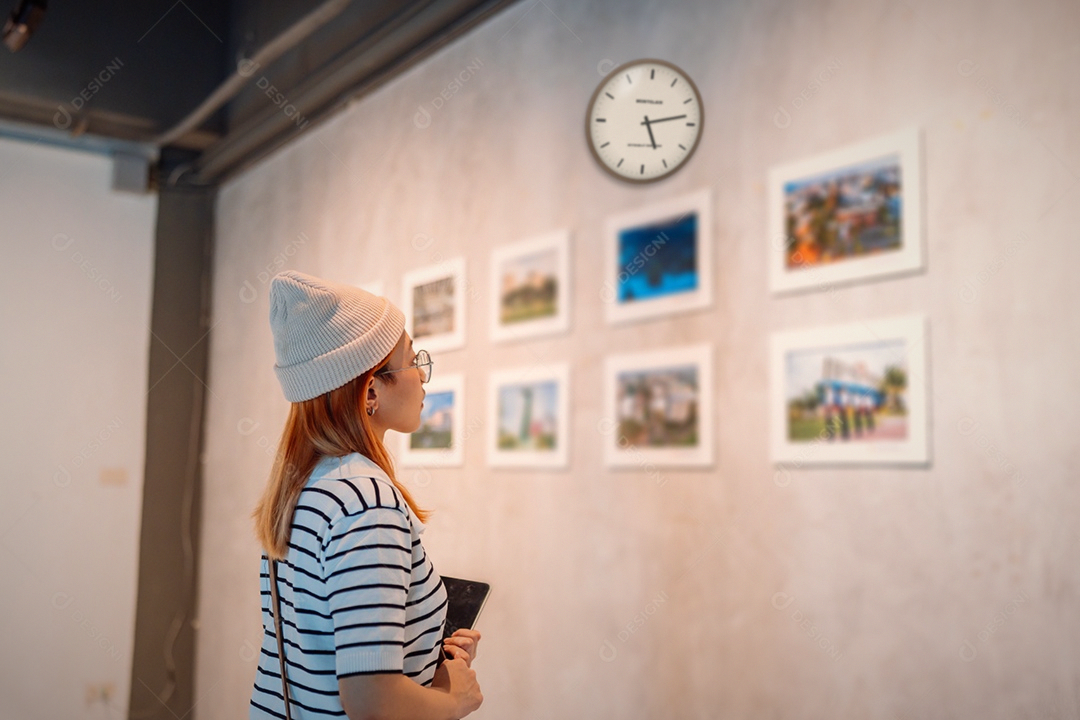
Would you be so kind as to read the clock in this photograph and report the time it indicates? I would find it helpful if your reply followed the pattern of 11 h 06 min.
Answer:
5 h 13 min
